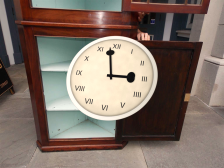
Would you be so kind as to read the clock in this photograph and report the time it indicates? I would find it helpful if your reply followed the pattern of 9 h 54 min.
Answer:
2 h 58 min
